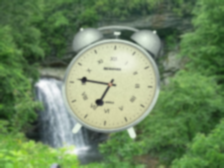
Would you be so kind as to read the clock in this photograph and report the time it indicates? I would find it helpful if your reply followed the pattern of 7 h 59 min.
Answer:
6 h 46 min
